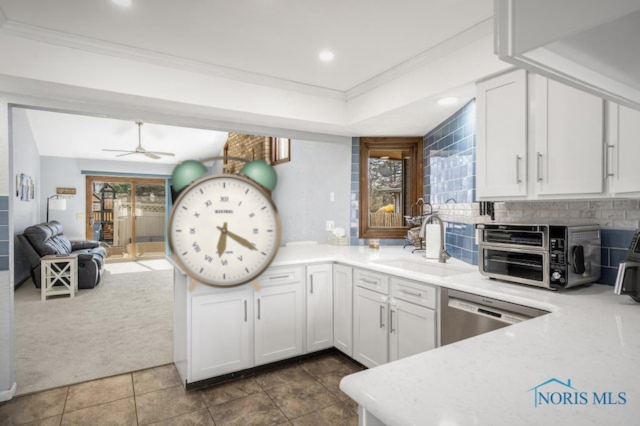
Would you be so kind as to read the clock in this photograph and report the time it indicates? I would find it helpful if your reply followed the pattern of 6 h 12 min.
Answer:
6 h 20 min
